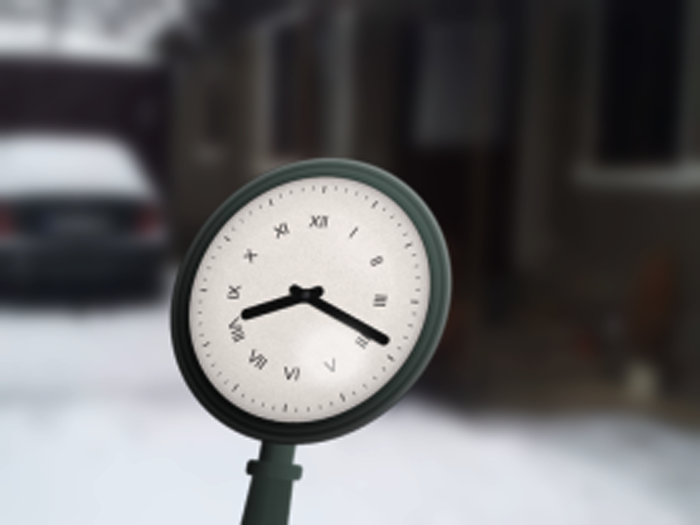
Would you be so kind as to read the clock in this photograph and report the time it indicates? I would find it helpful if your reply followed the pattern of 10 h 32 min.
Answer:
8 h 19 min
